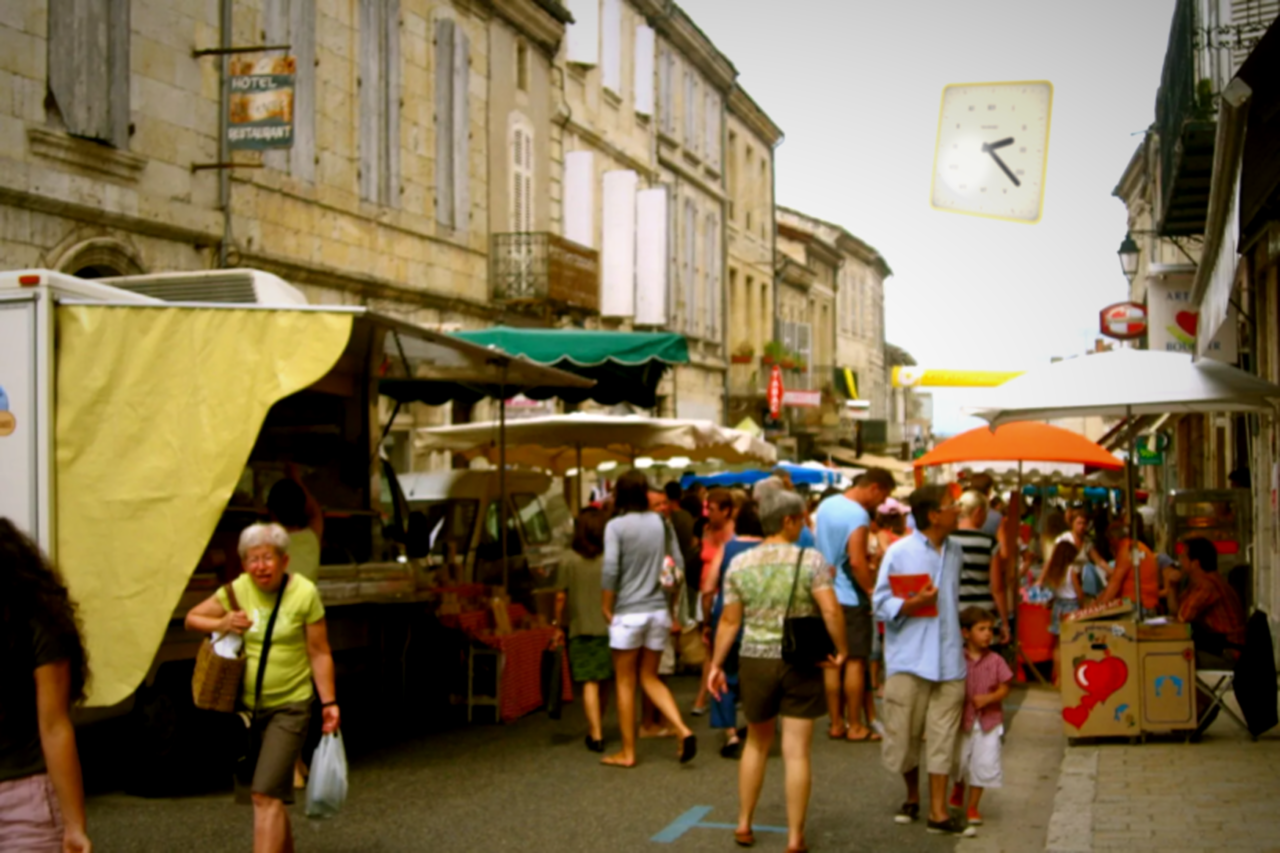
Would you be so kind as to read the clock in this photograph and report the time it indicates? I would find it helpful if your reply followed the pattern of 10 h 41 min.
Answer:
2 h 22 min
